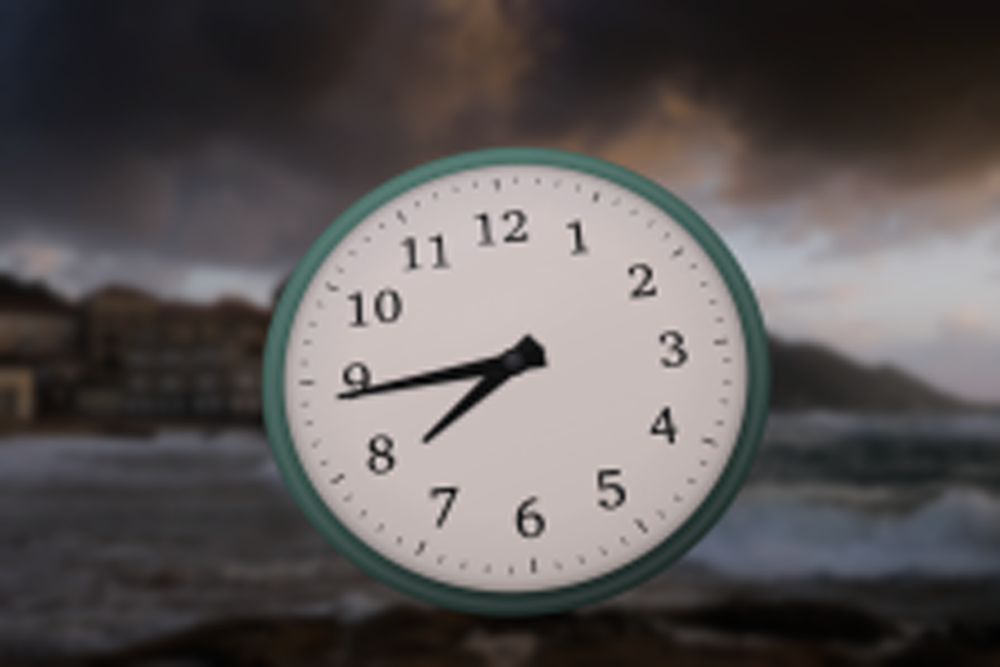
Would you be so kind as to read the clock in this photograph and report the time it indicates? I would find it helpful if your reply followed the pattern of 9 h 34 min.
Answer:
7 h 44 min
